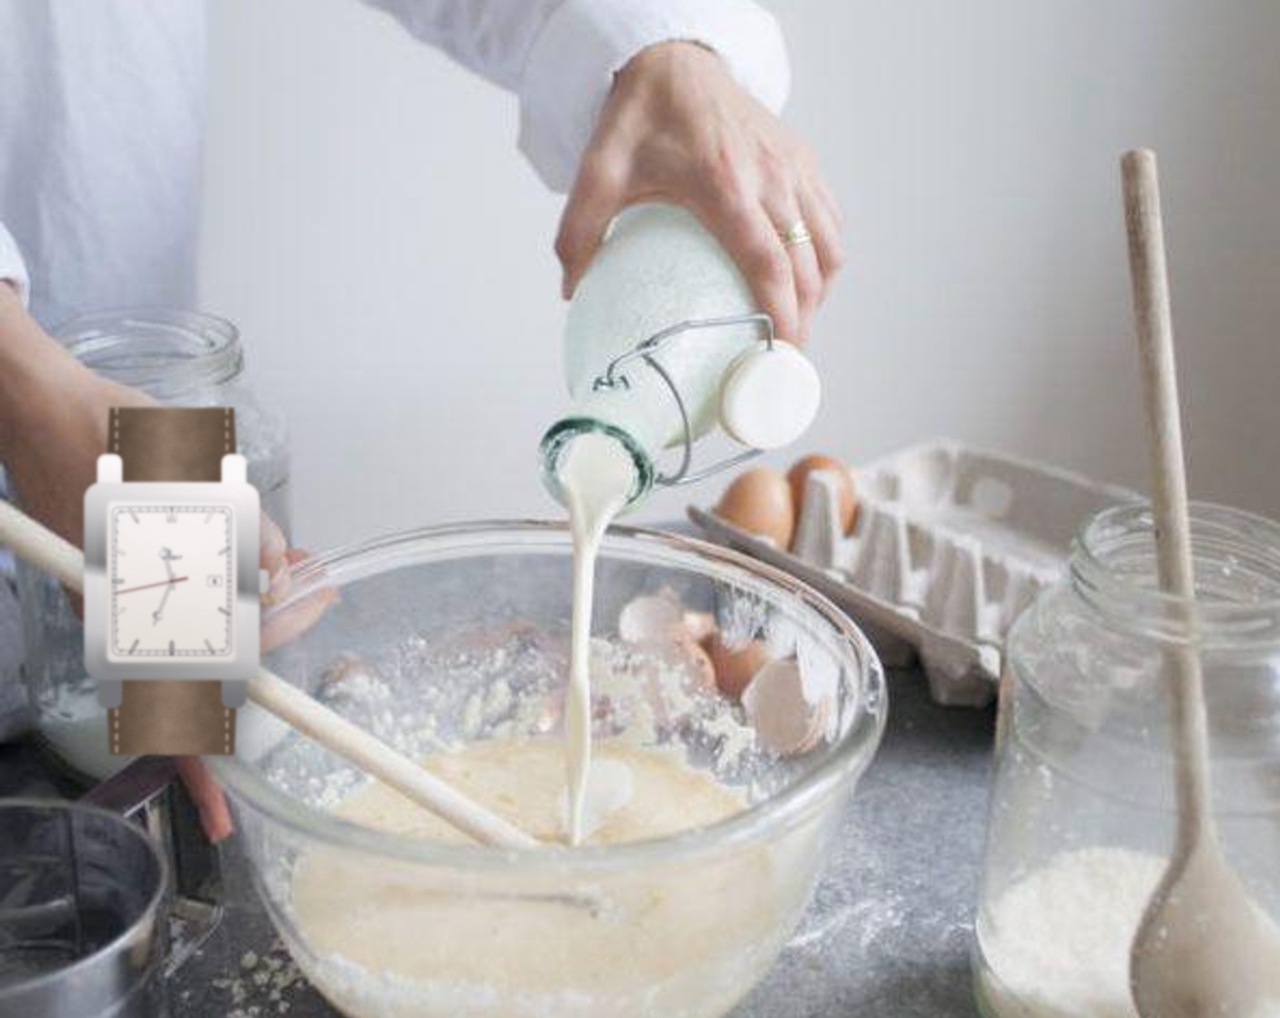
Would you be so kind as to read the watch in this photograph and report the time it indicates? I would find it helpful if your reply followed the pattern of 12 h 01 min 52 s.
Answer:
11 h 33 min 43 s
